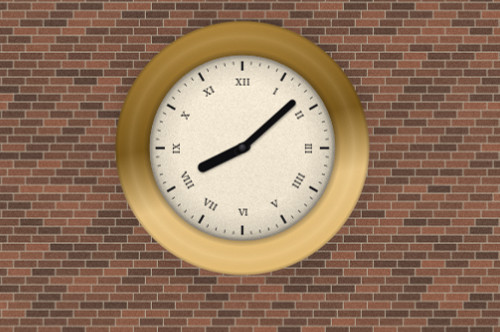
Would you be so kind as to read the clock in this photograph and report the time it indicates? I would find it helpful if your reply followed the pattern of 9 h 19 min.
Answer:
8 h 08 min
